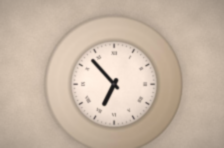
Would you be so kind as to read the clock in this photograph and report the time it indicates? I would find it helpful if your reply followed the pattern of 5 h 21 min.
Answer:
6 h 53 min
